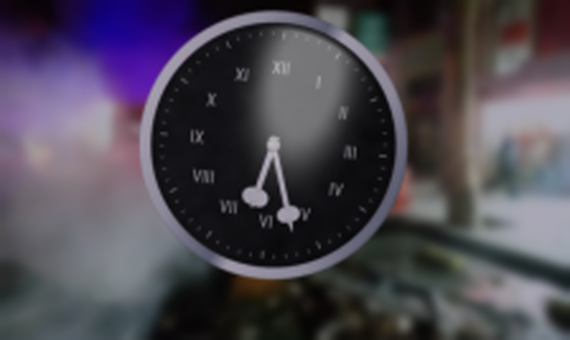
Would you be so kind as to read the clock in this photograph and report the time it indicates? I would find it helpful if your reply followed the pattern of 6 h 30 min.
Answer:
6 h 27 min
